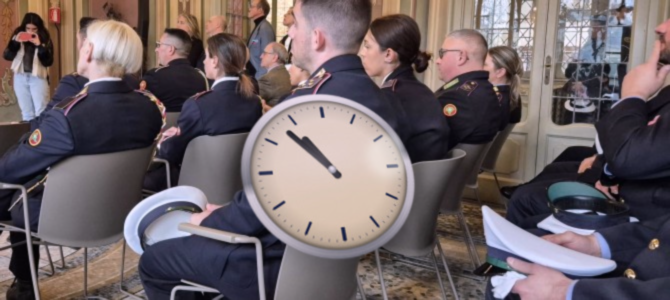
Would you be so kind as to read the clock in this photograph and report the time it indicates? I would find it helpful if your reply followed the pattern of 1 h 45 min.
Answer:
10 h 53 min
